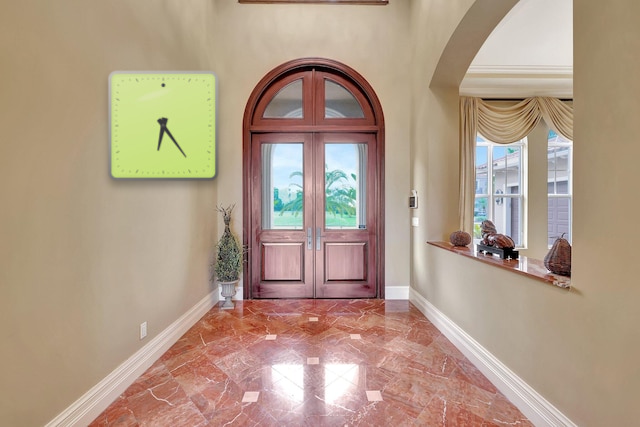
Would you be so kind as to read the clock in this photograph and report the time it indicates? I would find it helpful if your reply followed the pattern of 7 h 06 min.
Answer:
6 h 24 min
